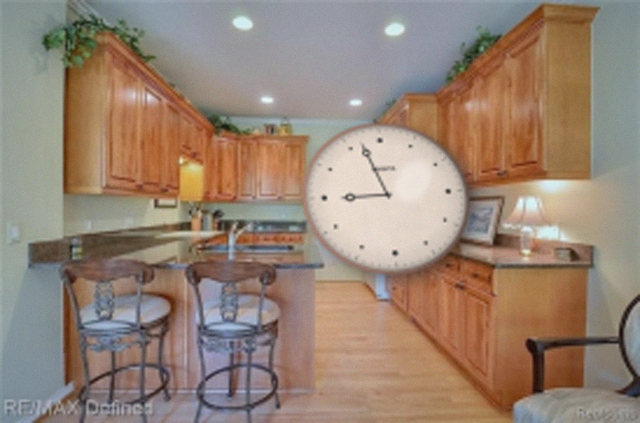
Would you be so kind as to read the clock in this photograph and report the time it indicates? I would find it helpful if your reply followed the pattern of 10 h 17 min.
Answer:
8 h 57 min
